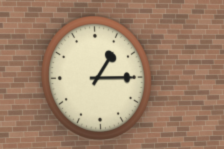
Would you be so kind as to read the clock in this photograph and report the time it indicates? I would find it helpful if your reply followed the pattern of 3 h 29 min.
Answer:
1 h 15 min
